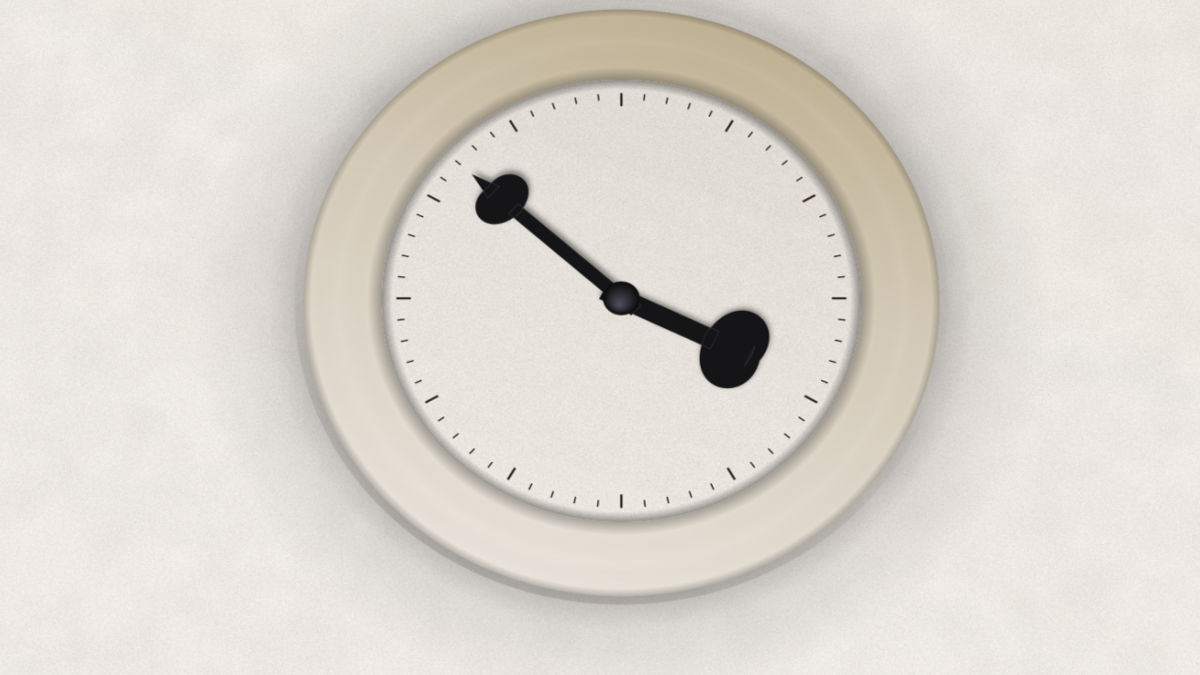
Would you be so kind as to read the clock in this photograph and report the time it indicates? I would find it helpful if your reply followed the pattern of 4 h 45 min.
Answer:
3 h 52 min
